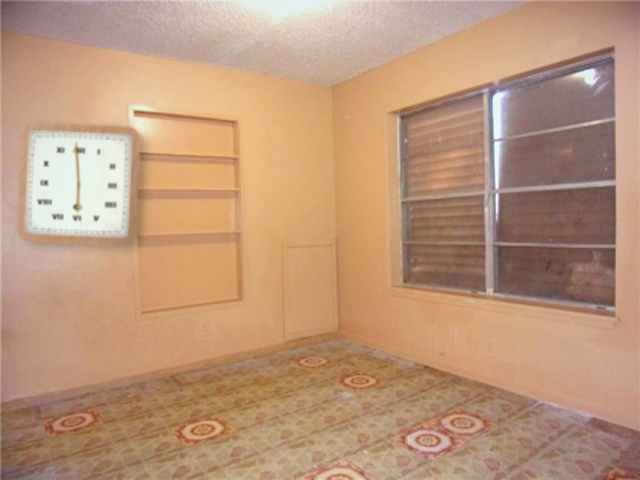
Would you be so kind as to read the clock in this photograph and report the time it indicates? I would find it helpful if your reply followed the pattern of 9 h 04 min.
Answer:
5 h 59 min
